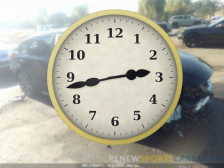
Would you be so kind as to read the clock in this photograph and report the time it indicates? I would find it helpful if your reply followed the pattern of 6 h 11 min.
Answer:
2 h 43 min
